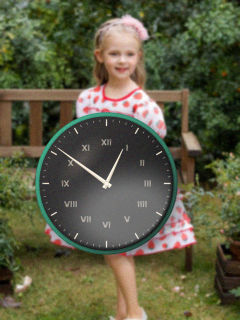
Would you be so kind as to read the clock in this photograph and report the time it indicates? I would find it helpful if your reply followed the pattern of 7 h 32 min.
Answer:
12 h 51 min
